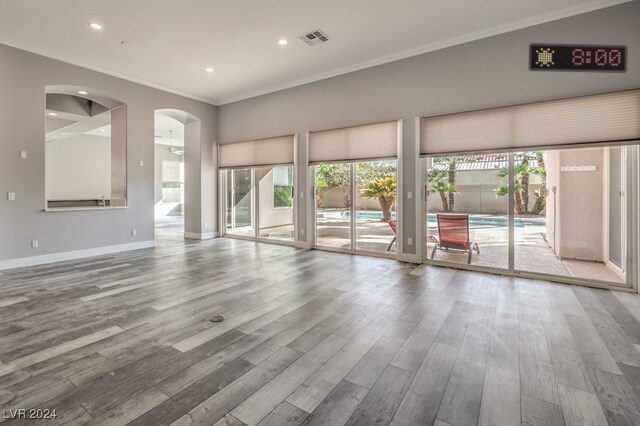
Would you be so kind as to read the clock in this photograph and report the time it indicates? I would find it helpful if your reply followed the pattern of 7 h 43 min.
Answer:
8 h 00 min
